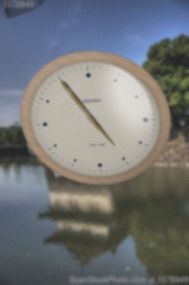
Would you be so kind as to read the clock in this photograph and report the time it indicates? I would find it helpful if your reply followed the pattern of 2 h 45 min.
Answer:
4 h 55 min
